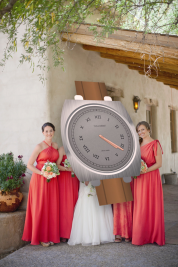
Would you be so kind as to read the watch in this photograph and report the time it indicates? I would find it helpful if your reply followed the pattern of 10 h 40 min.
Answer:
4 h 21 min
